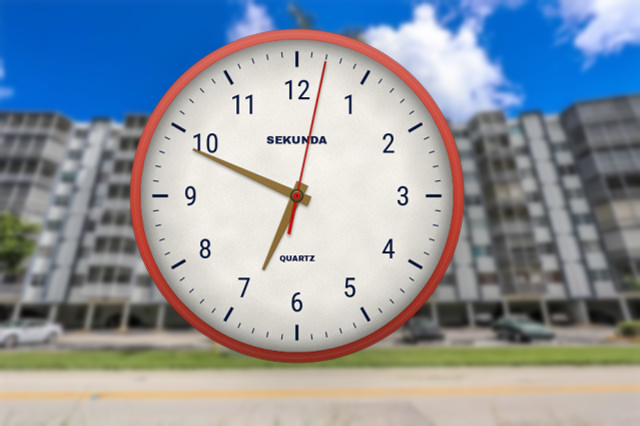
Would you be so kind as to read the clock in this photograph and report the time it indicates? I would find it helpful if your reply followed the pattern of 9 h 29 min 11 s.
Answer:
6 h 49 min 02 s
